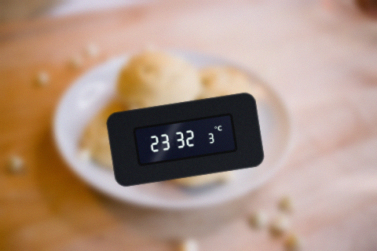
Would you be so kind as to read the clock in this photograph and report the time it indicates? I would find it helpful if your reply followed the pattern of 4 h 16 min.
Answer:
23 h 32 min
